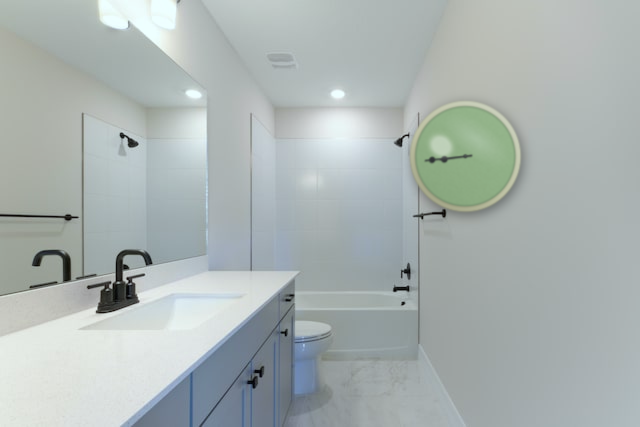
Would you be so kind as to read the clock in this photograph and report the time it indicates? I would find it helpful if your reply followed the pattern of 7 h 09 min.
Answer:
8 h 44 min
